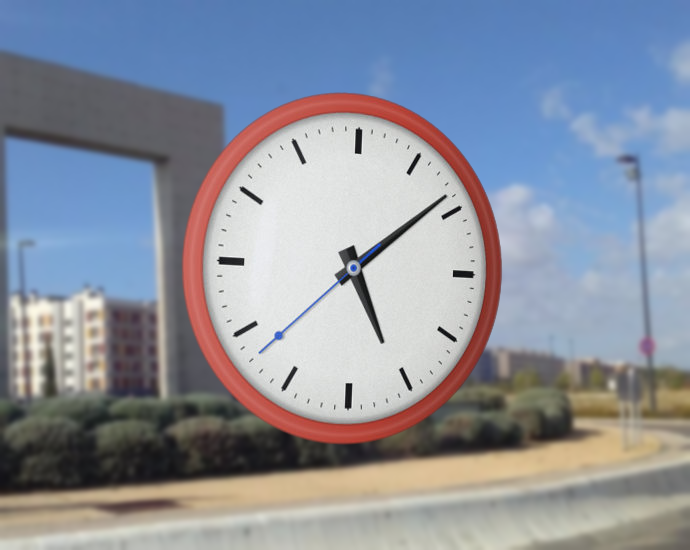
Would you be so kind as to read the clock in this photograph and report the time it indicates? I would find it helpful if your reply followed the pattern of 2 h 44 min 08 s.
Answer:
5 h 08 min 38 s
